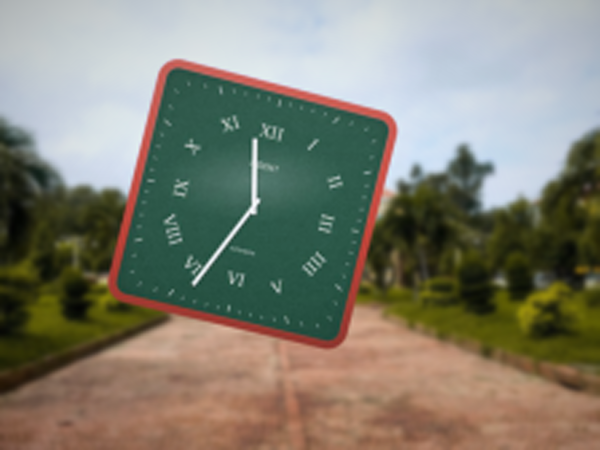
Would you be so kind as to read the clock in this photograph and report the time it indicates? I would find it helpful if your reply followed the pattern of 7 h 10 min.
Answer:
11 h 34 min
